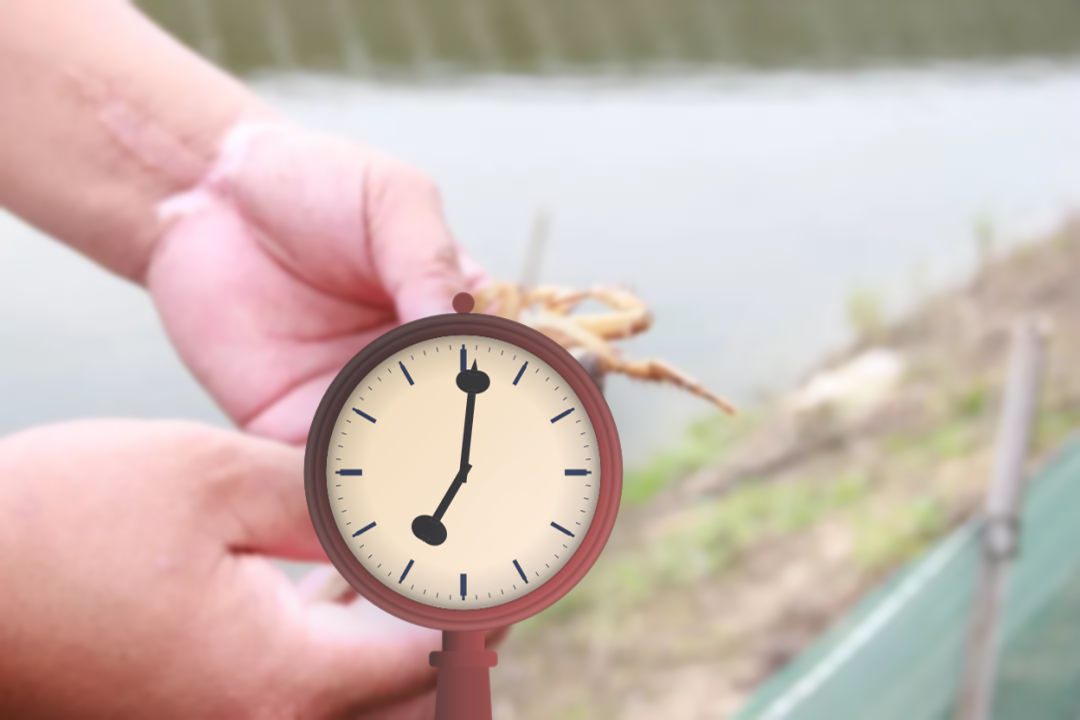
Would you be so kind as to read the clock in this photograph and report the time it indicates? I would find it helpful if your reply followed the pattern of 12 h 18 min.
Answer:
7 h 01 min
